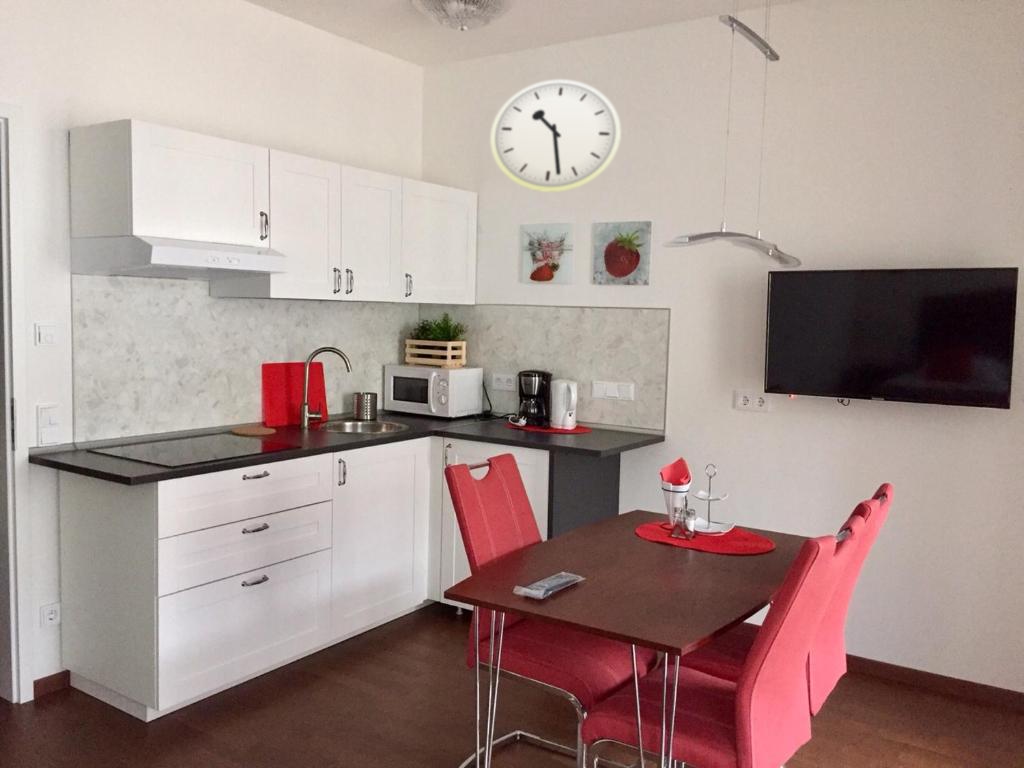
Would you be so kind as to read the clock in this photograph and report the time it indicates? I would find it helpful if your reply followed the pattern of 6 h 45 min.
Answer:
10 h 28 min
